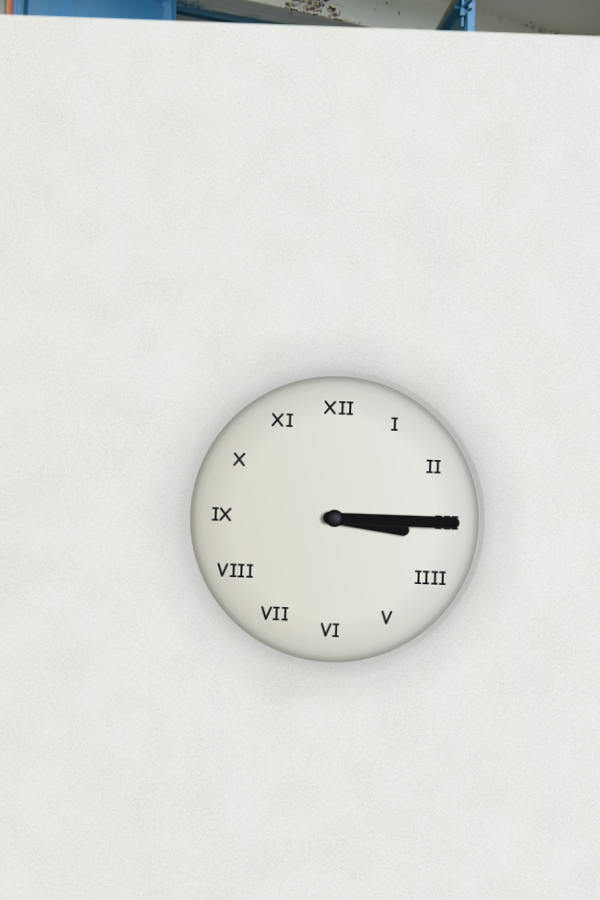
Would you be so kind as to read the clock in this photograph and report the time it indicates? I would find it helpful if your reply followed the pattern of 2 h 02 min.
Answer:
3 h 15 min
